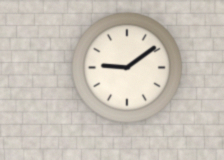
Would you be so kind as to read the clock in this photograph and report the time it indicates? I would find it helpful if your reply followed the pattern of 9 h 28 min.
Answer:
9 h 09 min
